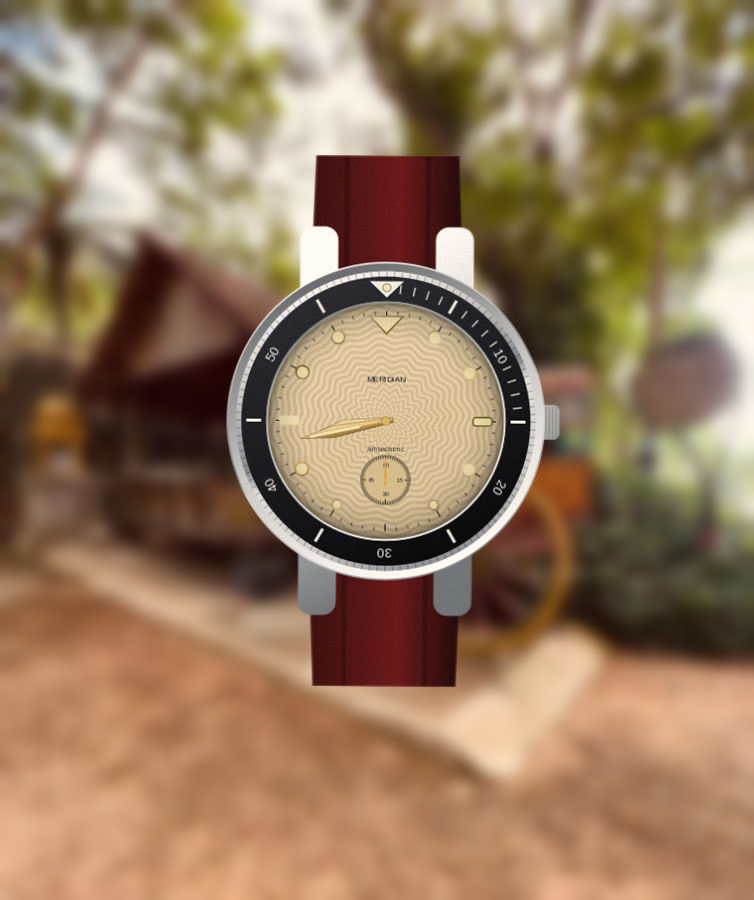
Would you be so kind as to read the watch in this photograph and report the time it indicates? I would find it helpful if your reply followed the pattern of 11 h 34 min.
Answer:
8 h 43 min
